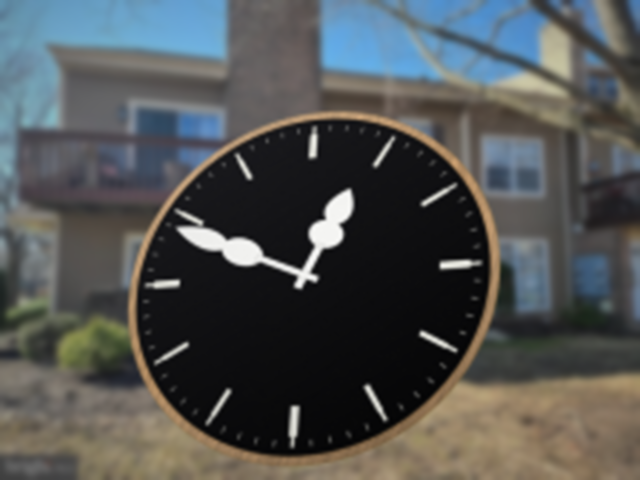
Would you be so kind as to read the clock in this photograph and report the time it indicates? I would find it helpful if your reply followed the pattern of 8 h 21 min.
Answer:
12 h 49 min
